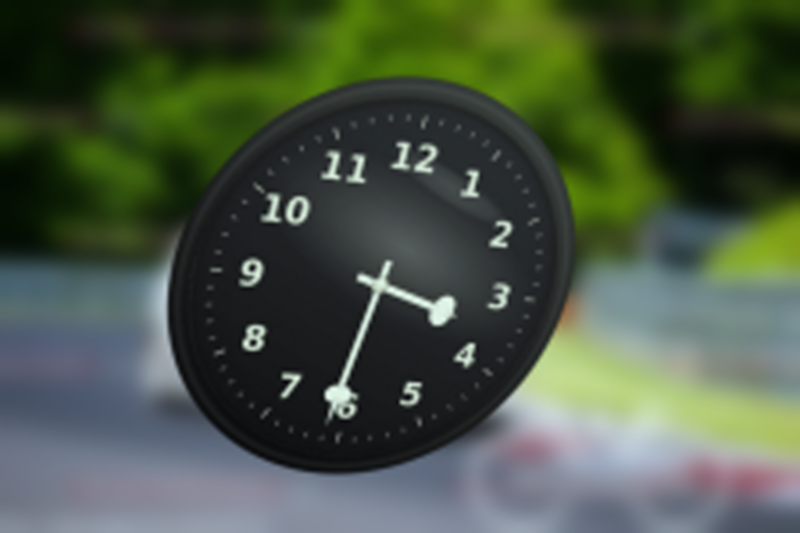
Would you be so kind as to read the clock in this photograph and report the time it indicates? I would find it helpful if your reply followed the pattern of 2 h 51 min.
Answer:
3 h 31 min
